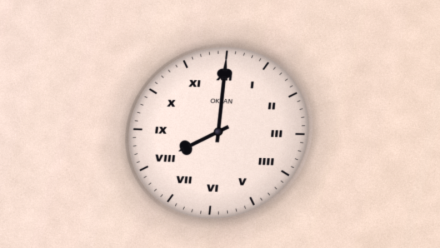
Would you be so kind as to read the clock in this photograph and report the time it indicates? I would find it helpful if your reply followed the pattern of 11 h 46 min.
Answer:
8 h 00 min
